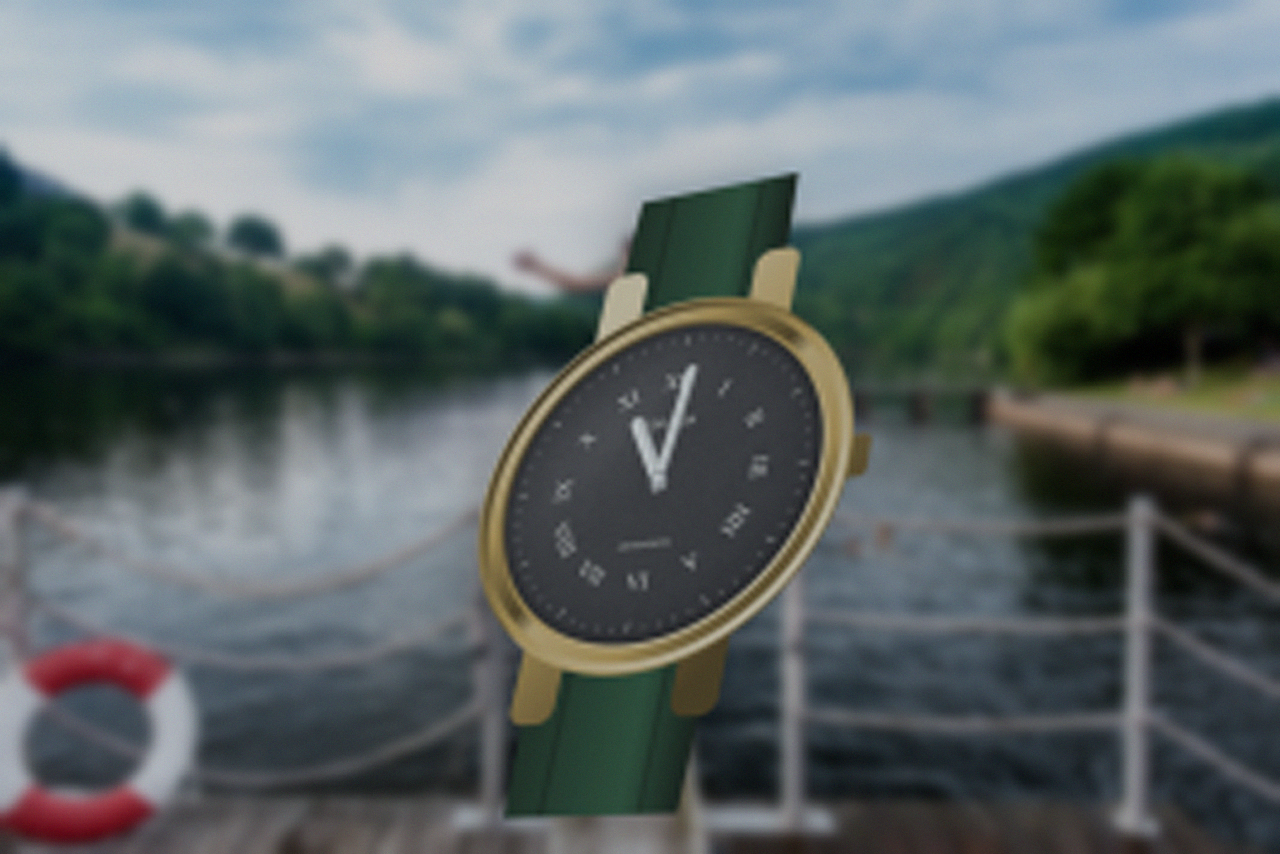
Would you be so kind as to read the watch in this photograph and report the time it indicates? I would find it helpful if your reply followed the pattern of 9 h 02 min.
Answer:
11 h 01 min
